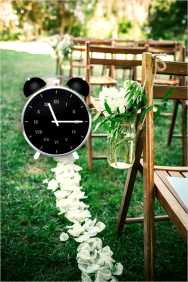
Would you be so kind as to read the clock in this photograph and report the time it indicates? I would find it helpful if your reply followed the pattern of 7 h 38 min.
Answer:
11 h 15 min
